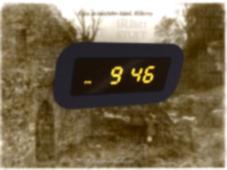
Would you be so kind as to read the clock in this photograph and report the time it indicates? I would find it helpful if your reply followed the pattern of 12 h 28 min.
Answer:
9 h 46 min
